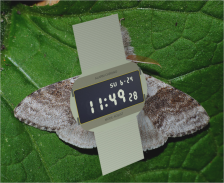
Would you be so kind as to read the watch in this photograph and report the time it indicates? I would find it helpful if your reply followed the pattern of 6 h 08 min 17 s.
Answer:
11 h 49 min 28 s
